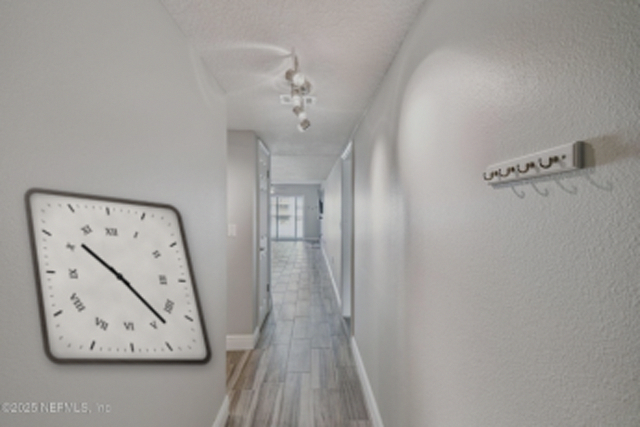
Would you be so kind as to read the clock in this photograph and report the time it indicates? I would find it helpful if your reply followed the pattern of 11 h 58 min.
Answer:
10 h 23 min
